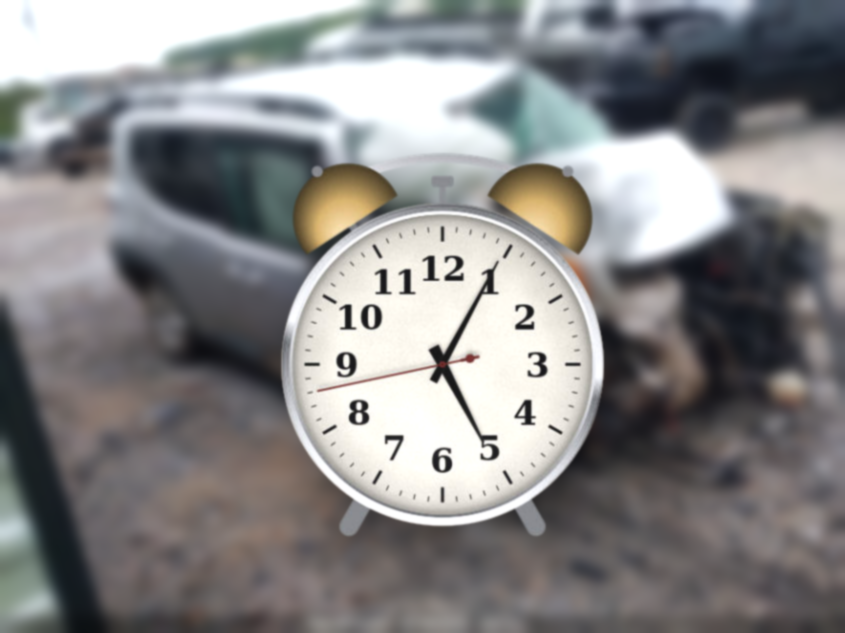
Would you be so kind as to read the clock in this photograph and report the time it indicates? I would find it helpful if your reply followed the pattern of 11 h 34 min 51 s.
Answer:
5 h 04 min 43 s
